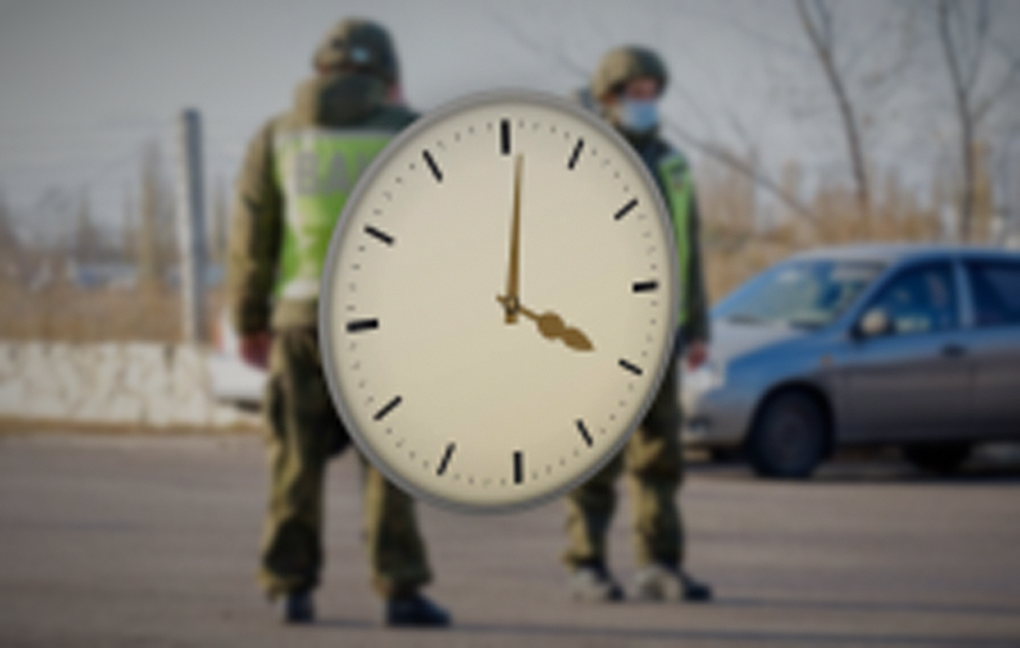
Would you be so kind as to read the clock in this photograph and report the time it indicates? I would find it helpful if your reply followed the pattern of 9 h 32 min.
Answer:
4 h 01 min
